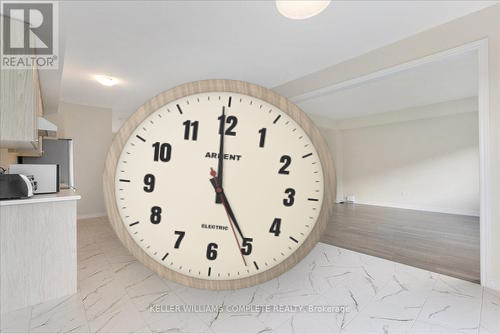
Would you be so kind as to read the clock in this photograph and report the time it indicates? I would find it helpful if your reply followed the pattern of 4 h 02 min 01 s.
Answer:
4 h 59 min 26 s
